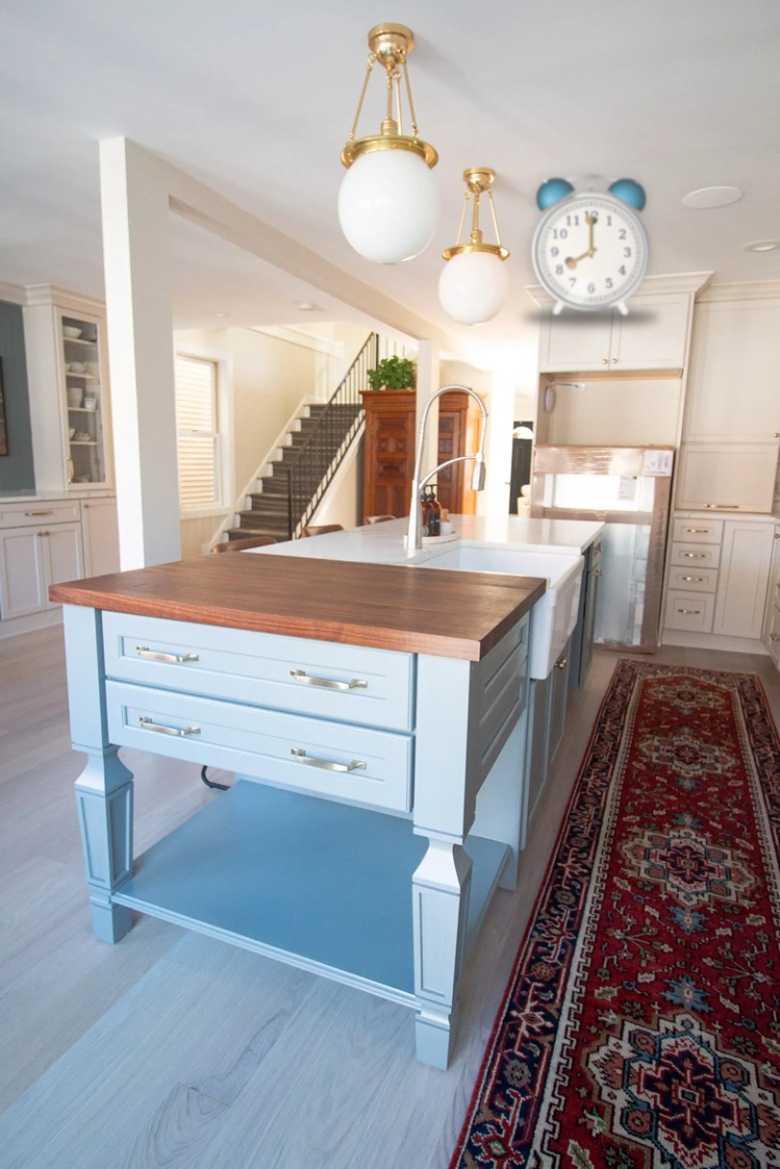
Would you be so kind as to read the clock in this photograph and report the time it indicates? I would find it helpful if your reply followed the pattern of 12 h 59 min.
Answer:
8 h 00 min
